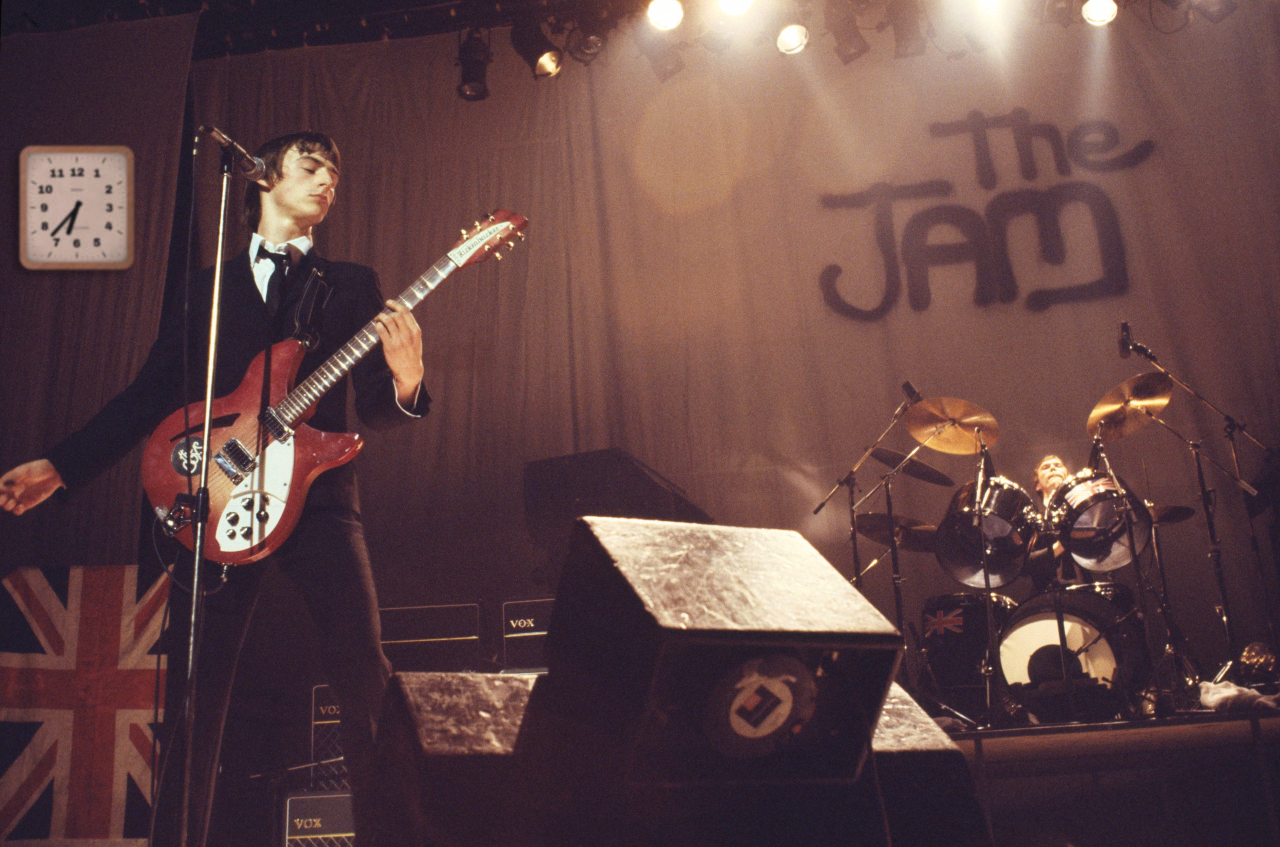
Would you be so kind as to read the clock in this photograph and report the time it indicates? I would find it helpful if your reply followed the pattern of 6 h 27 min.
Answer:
6 h 37 min
